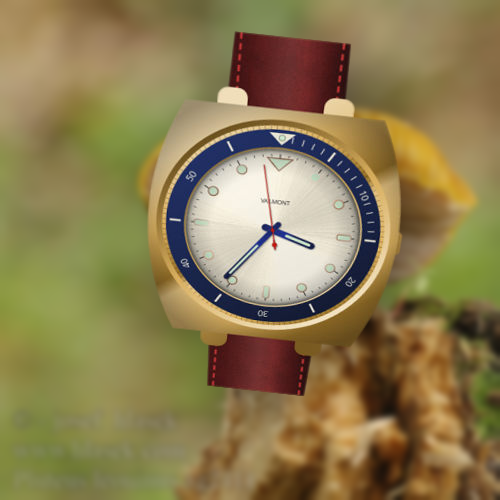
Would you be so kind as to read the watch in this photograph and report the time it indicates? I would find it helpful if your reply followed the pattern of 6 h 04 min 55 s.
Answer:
3 h 35 min 58 s
